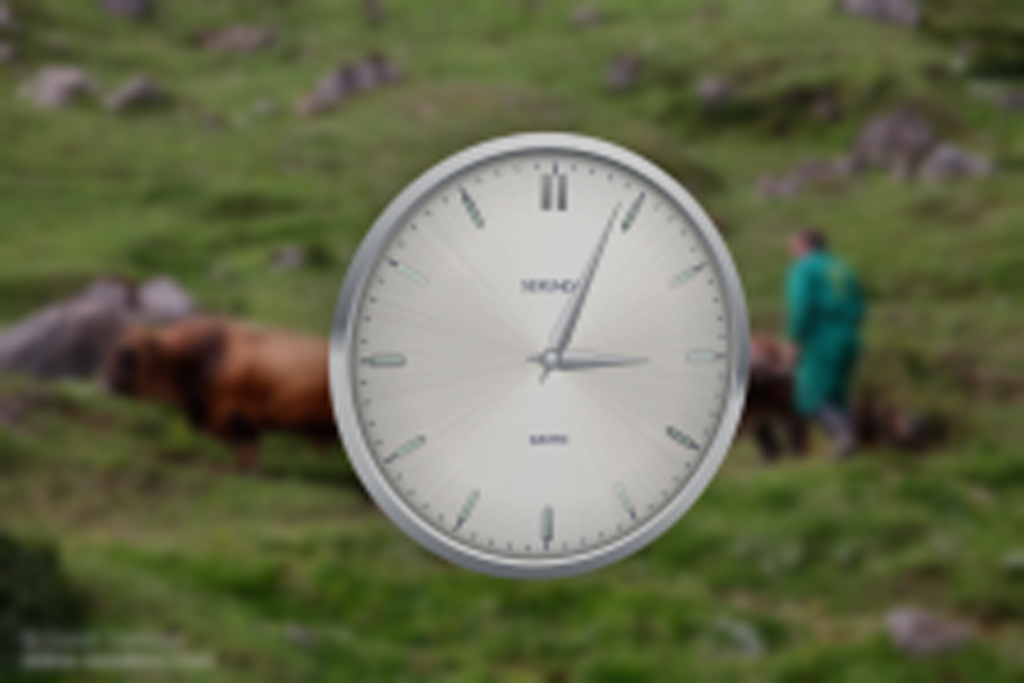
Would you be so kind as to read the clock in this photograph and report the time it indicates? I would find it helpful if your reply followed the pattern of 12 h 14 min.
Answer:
3 h 04 min
